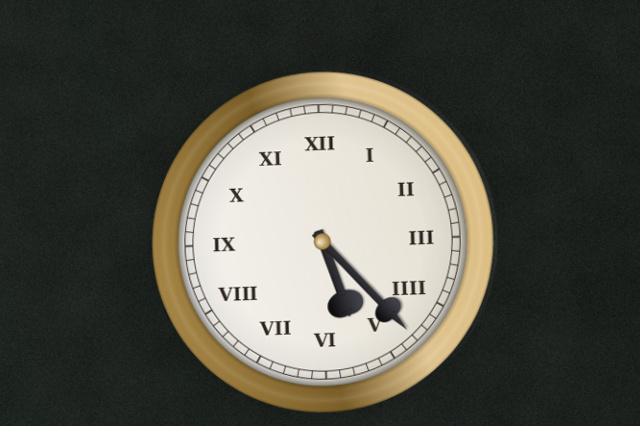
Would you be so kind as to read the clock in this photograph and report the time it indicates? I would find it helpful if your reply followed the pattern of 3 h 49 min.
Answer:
5 h 23 min
